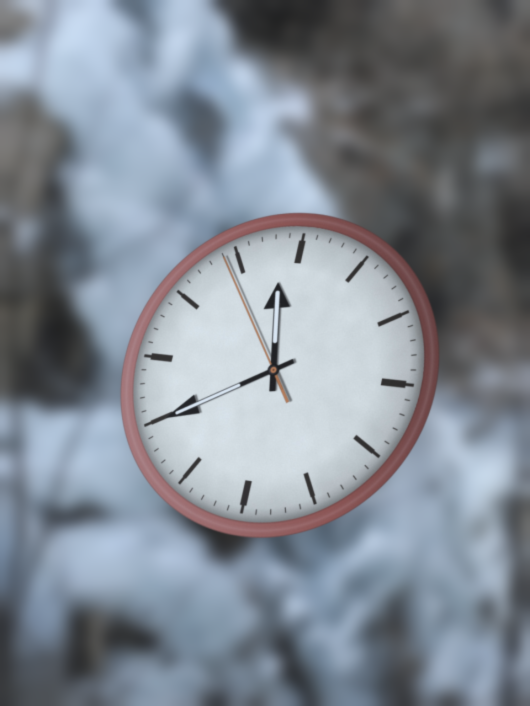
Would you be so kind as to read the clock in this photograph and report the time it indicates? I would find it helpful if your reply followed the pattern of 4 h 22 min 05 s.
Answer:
11 h 39 min 54 s
